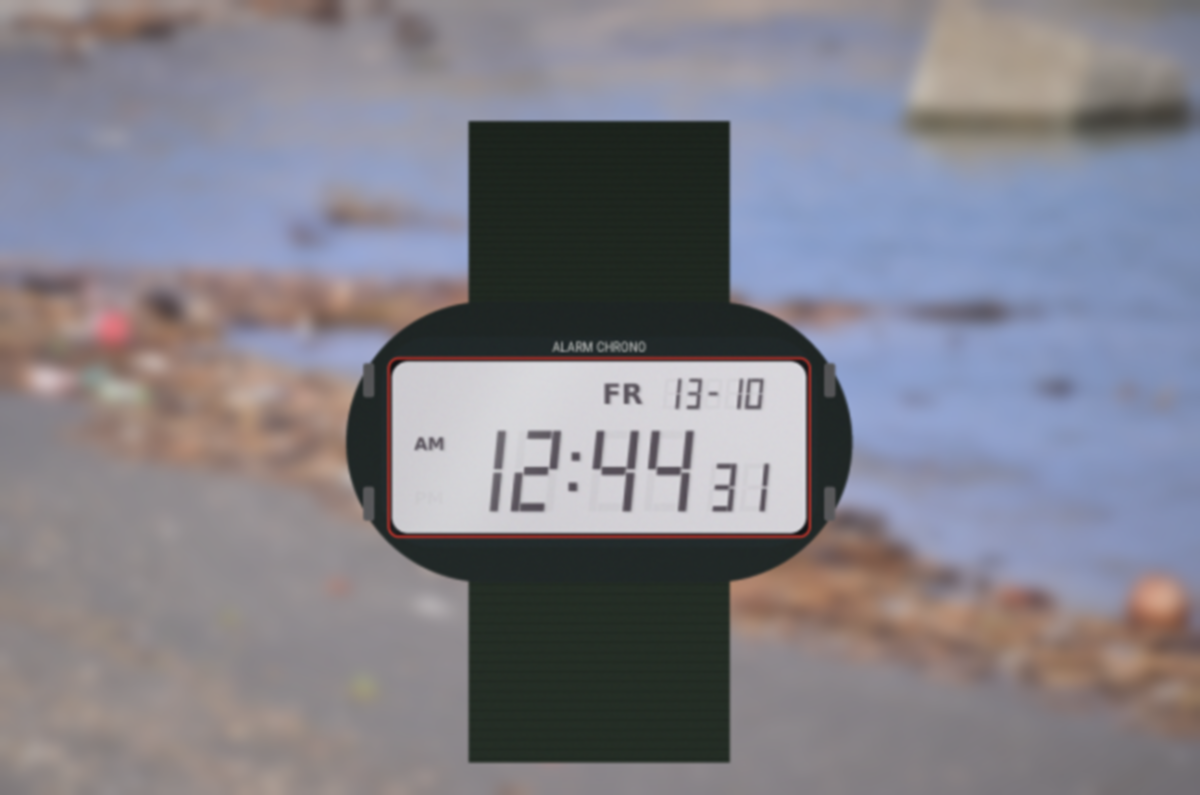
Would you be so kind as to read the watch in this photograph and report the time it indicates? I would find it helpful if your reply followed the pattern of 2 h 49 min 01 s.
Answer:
12 h 44 min 31 s
